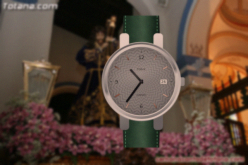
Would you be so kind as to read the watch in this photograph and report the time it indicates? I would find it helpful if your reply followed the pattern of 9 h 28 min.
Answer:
10 h 36 min
